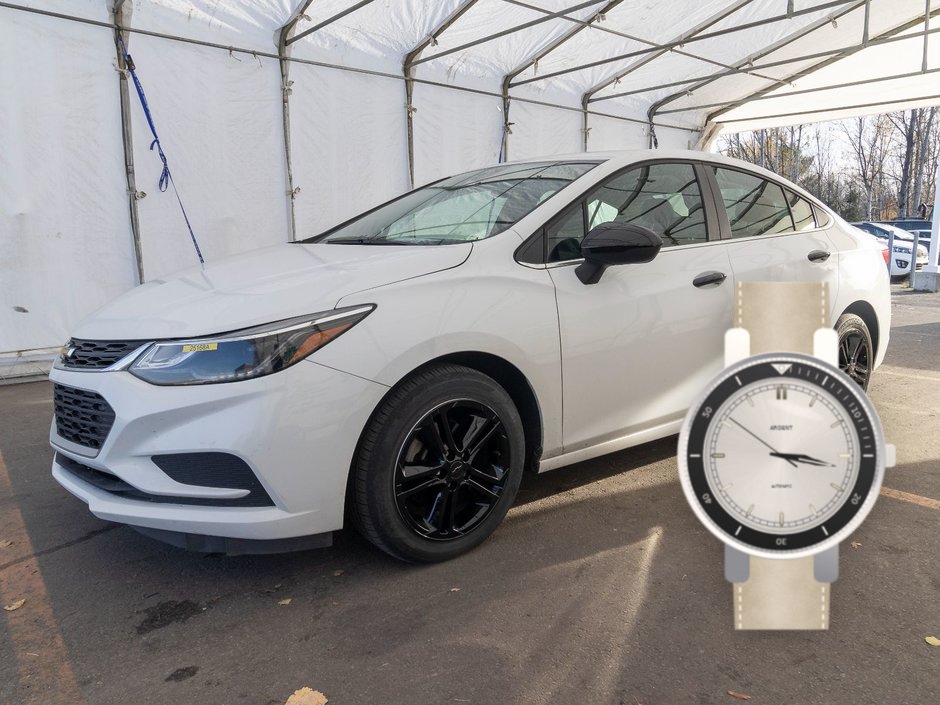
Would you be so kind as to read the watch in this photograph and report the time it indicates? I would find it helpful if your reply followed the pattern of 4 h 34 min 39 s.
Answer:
3 h 16 min 51 s
